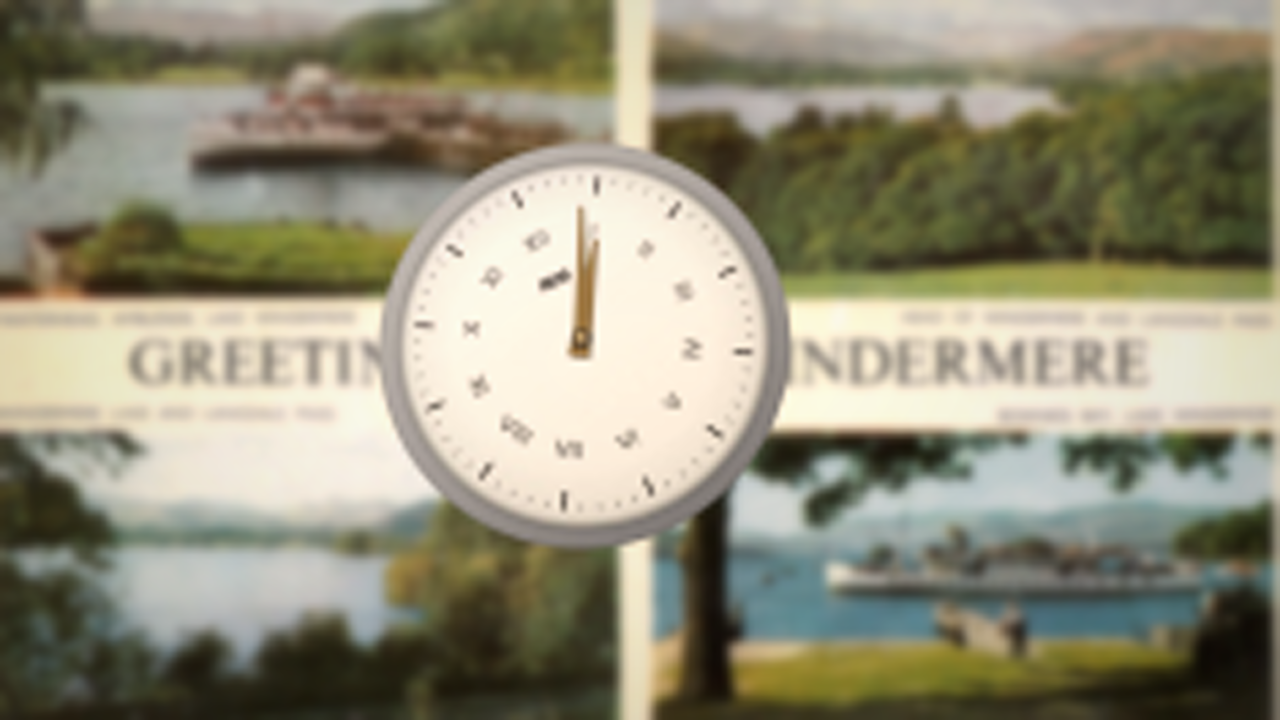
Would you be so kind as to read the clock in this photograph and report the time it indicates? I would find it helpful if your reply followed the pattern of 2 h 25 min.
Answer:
1 h 04 min
